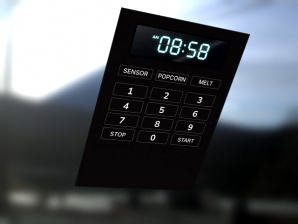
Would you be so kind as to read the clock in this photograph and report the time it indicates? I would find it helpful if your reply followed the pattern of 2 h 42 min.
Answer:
8 h 58 min
